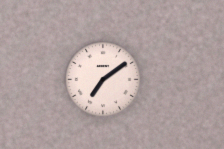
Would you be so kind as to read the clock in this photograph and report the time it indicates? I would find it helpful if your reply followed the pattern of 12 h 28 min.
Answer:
7 h 09 min
